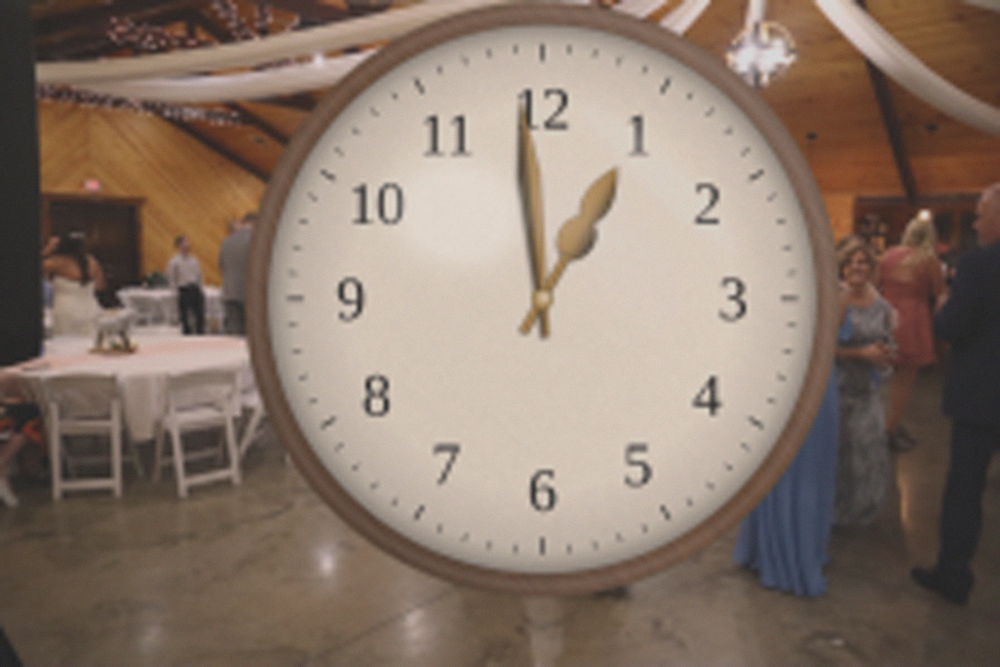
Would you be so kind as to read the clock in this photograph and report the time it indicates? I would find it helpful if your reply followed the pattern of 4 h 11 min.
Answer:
12 h 59 min
